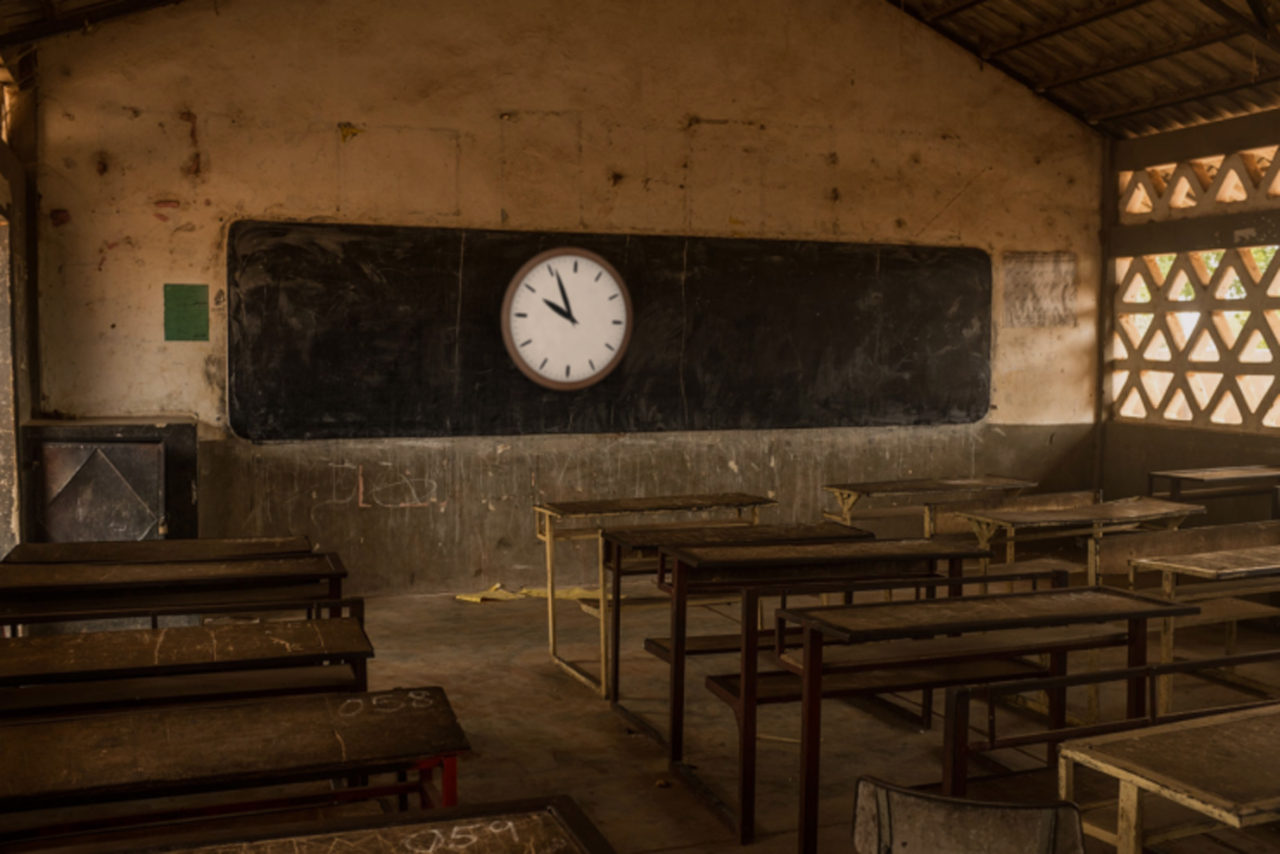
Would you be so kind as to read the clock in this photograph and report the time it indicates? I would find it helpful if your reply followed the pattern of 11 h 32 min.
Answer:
9 h 56 min
